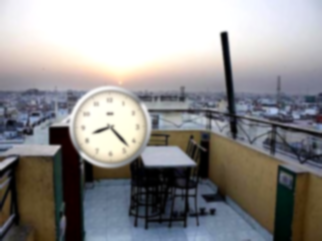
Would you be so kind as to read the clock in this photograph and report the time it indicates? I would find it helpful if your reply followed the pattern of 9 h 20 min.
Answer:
8 h 23 min
